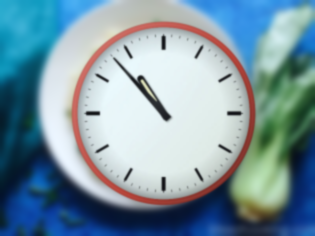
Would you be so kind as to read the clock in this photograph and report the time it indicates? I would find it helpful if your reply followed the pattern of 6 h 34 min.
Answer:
10 h 53 min
